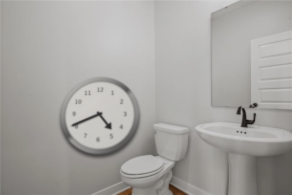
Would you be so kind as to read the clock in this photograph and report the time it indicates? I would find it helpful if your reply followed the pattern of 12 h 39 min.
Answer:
4 h 41 min
